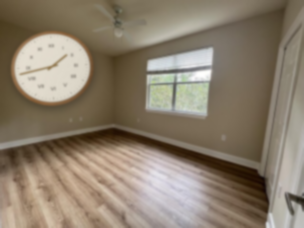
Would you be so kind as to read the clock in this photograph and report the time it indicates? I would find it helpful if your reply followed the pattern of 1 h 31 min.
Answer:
1 h 43 min
